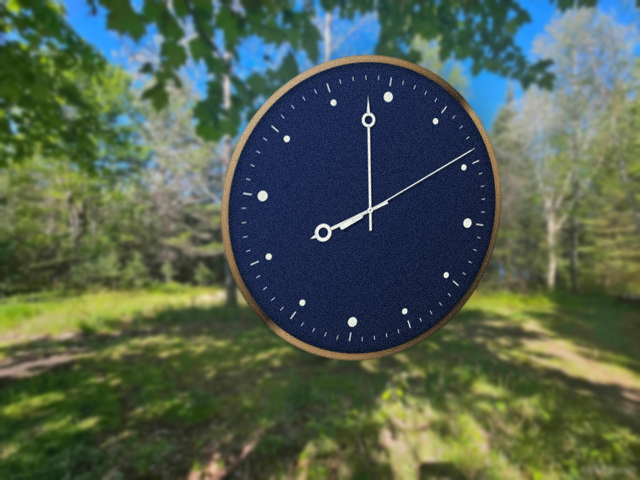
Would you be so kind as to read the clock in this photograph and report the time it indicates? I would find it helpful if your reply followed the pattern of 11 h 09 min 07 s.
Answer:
7 h 58 min 09 s
